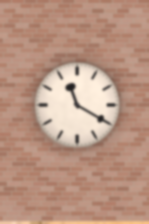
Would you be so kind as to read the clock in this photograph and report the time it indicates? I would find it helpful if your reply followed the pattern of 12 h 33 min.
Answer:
11 h 20 min
